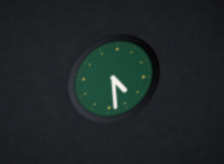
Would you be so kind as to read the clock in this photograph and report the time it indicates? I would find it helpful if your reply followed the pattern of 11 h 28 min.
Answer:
4 h 28 min
